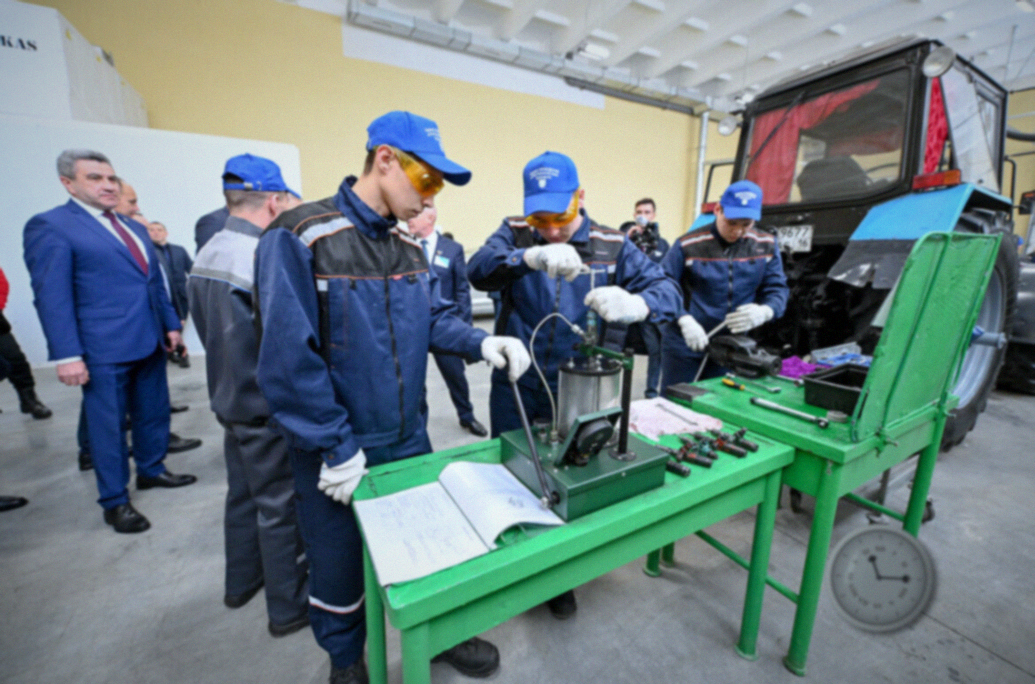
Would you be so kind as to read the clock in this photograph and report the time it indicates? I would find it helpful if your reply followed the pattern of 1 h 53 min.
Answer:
11 h 15 min
